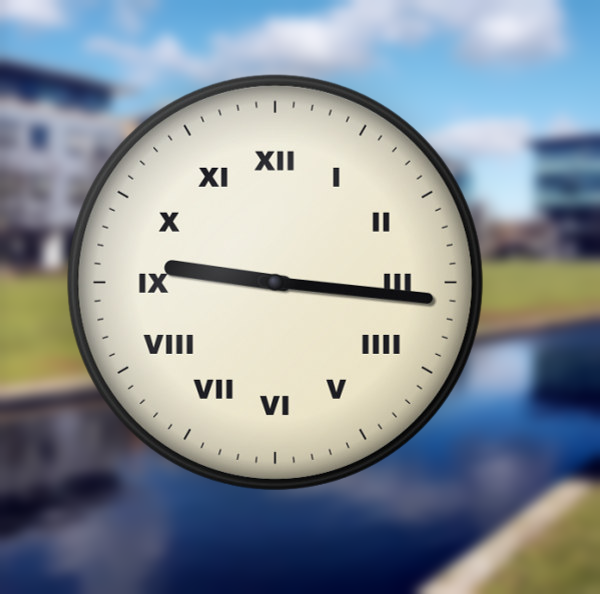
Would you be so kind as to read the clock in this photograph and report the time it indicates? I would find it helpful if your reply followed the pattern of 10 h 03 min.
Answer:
9 h 16 min
